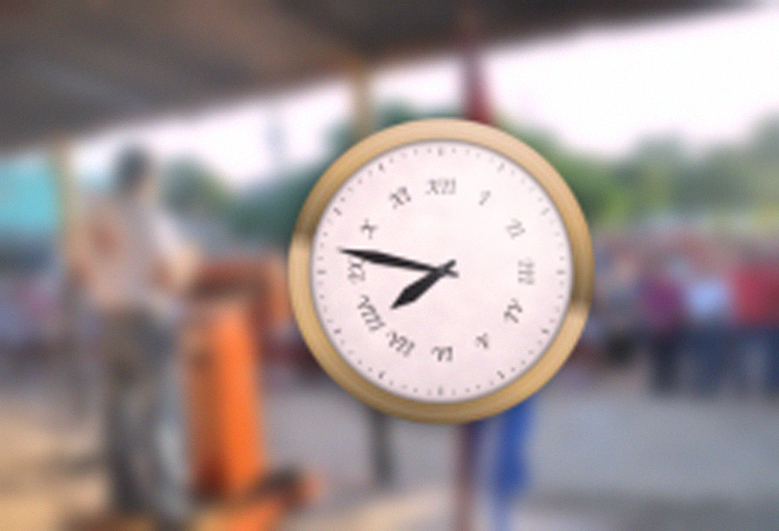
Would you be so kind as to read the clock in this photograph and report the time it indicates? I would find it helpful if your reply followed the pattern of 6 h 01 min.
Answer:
7 h 47 min
